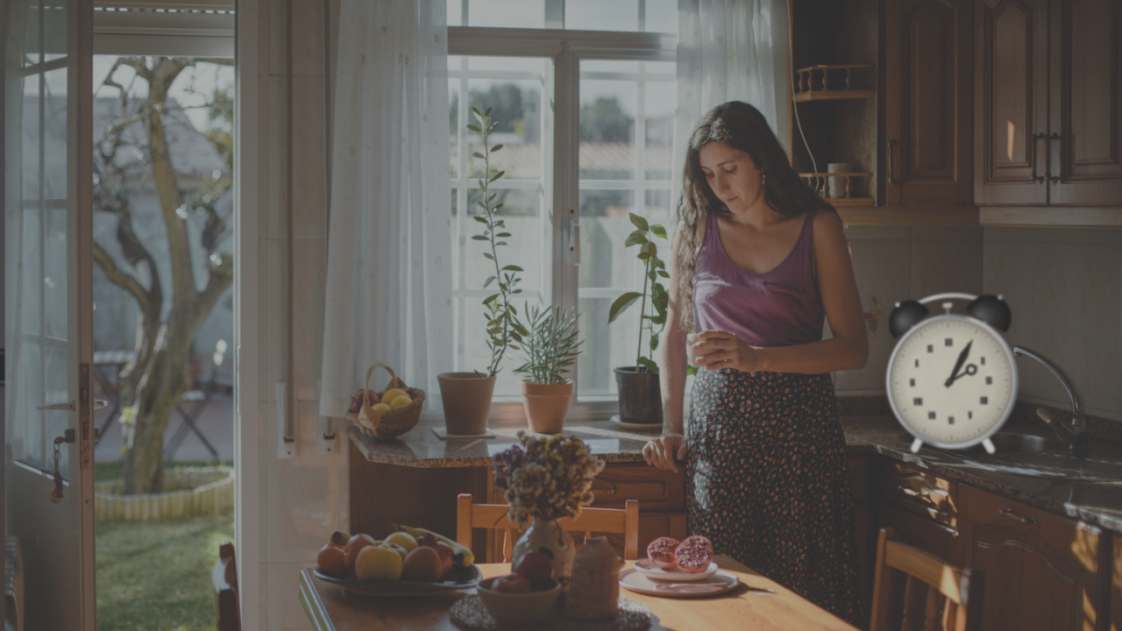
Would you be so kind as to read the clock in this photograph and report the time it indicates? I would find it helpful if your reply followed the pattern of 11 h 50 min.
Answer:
2 h 05 min
